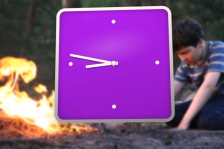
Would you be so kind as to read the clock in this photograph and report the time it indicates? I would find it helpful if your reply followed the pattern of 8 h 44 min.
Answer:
8 h 47 min
